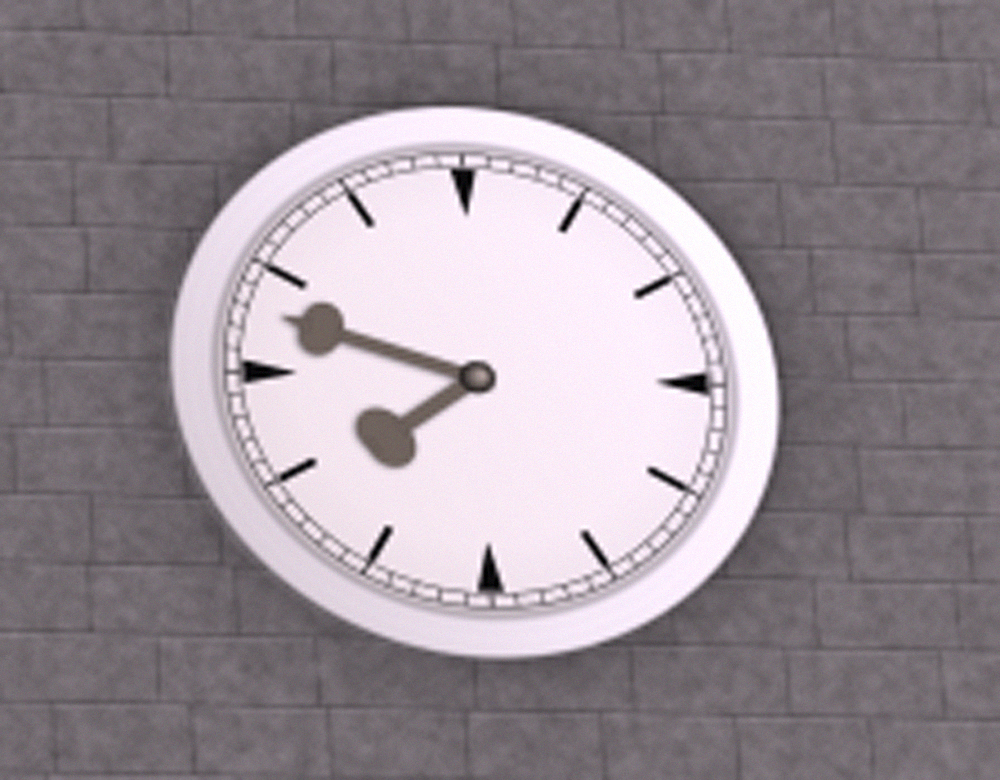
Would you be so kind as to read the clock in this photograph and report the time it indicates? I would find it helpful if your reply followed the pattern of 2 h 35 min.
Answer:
7 h 48 min
